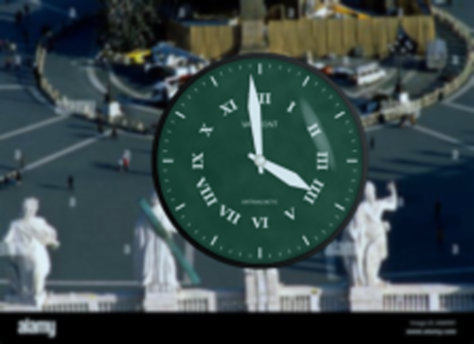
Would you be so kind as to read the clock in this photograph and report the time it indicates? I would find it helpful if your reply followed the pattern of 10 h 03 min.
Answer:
3 h 59 min
